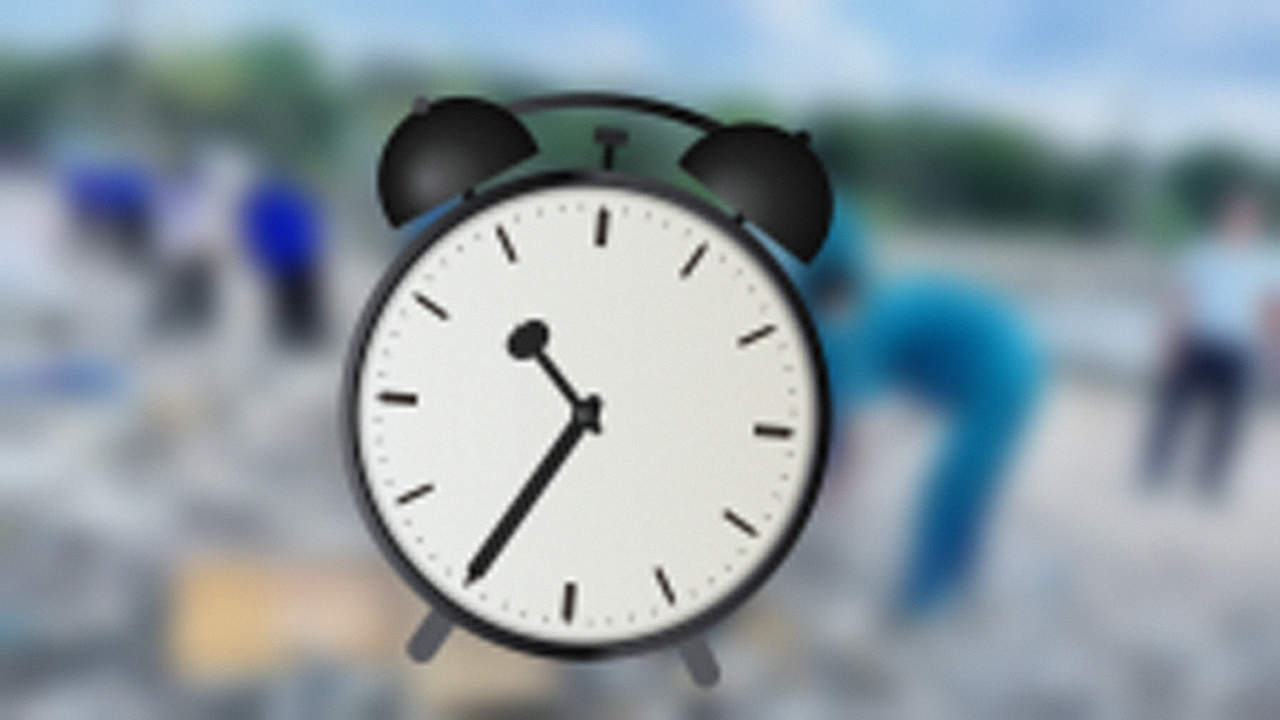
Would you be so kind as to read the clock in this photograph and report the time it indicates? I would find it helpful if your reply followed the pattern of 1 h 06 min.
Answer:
10 h 35 min
